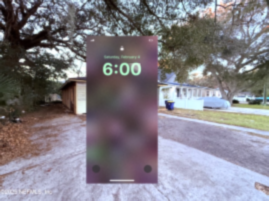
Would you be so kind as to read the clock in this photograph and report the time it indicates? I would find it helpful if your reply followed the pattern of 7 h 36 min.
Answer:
6 h 00 min
